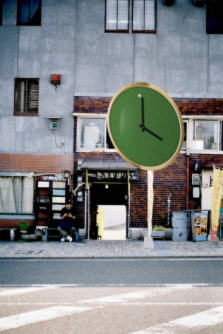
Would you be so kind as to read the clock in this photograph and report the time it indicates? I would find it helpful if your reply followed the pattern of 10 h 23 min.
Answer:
4 h 01 min
